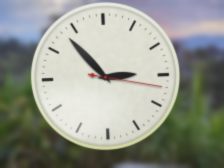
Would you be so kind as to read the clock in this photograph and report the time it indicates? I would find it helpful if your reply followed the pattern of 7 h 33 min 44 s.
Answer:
2 h 53 min 17 s
